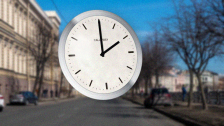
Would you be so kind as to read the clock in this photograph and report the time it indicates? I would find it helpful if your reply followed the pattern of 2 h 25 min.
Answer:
2 h 00 min
